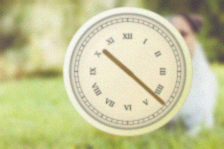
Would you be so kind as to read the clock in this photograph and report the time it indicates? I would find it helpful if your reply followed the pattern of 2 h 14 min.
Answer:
10 h 22 min
